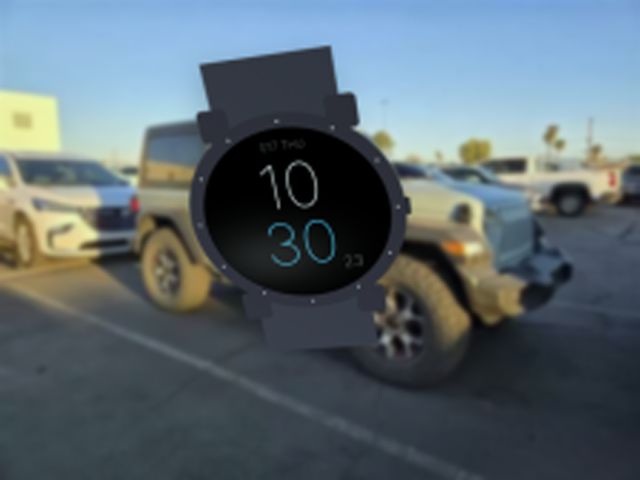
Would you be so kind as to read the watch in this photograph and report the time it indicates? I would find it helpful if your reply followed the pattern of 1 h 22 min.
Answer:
10 h 30 min
